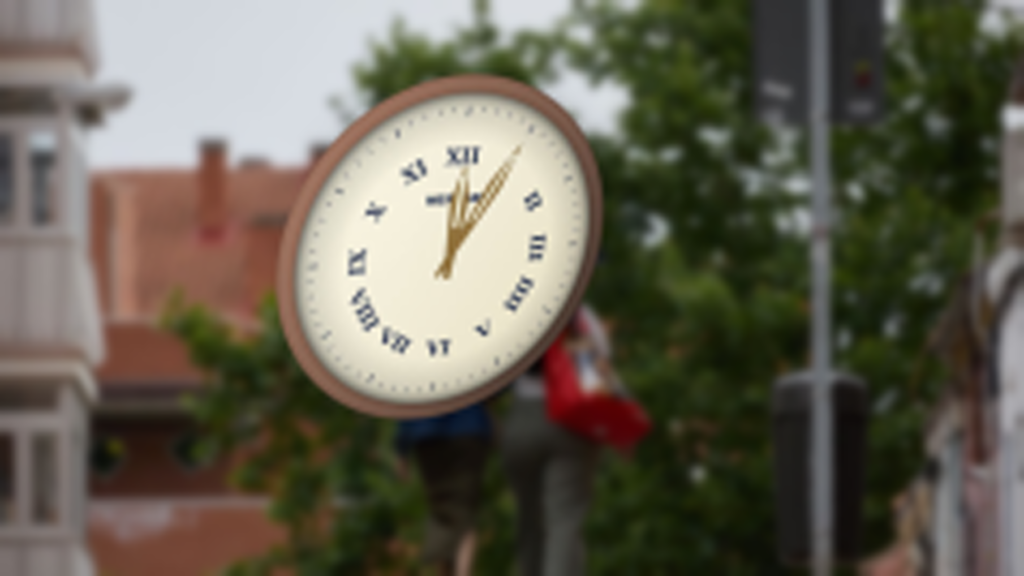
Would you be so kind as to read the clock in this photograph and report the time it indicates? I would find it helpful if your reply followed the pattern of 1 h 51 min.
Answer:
12 h 05 min
